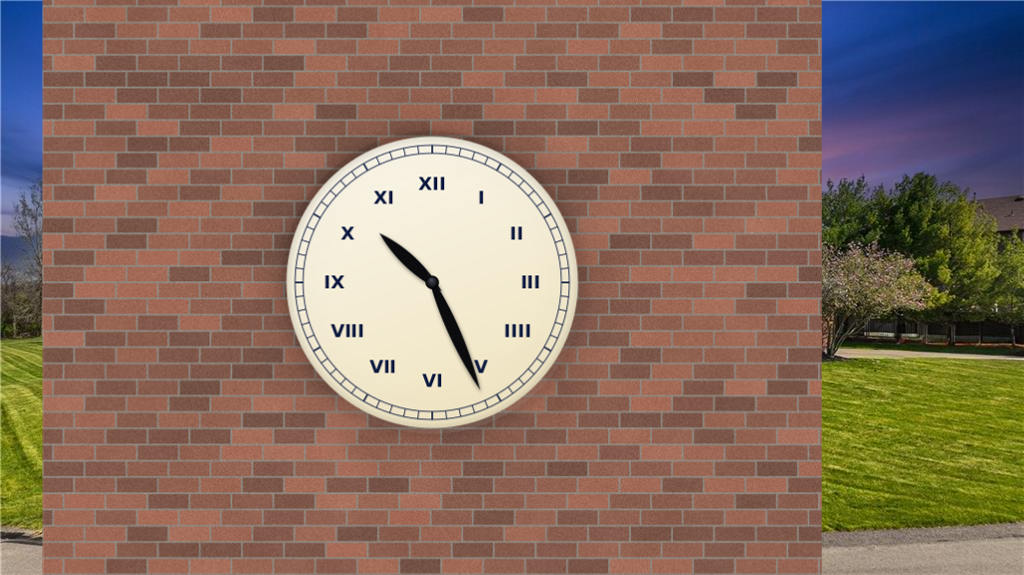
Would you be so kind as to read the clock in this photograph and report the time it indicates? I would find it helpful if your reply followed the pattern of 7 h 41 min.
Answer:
10 h 26 min
